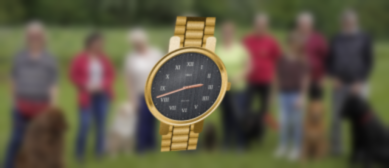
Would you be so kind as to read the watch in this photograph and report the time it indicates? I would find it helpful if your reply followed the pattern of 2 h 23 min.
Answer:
2 h 42 min
